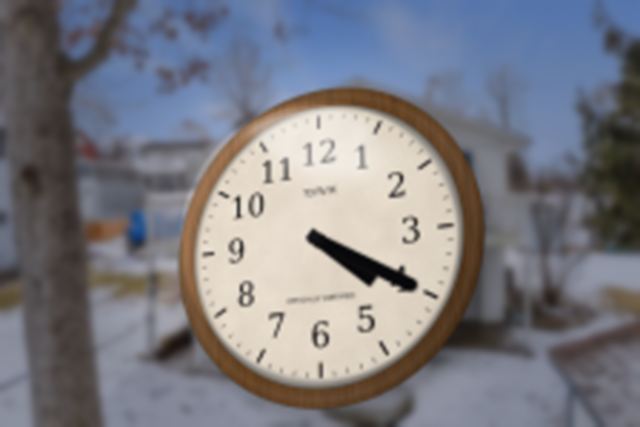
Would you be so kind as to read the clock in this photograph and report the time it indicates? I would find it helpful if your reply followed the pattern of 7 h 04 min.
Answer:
4 h 20 min
